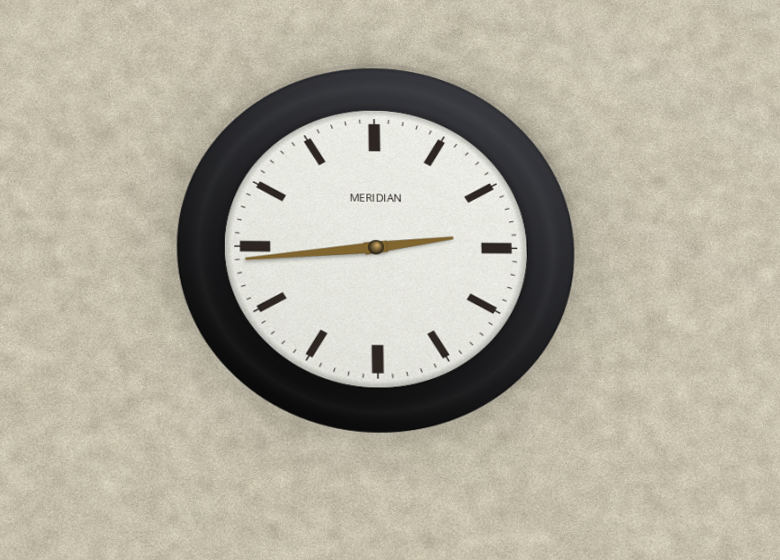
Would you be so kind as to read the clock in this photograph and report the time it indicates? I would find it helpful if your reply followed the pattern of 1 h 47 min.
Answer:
2 h 44 min
